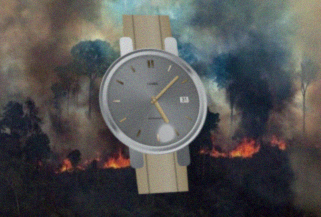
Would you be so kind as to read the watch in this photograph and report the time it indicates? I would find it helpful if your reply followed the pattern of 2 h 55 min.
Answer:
5 h 08 min
